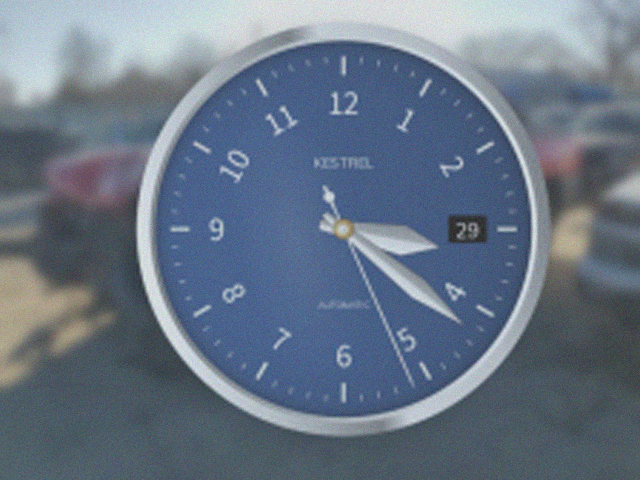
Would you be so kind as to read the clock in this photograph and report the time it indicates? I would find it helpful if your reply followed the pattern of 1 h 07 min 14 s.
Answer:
3 h 21 min 26 s
